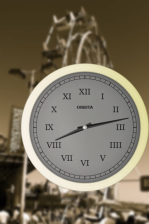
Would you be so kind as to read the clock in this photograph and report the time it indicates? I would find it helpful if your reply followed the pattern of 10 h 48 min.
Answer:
8 h 13 min
